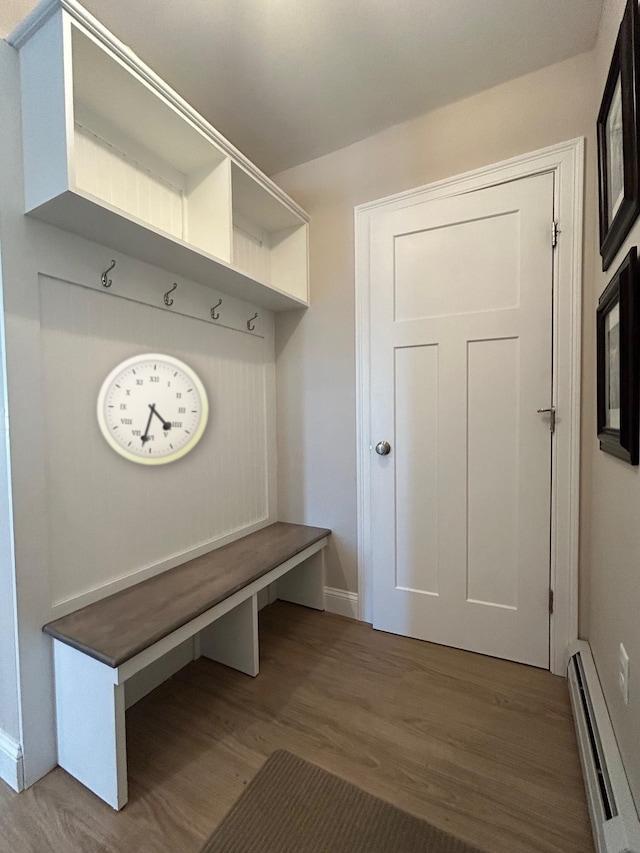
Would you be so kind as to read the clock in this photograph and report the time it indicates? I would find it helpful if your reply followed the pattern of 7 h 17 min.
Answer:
4 h 32 min
